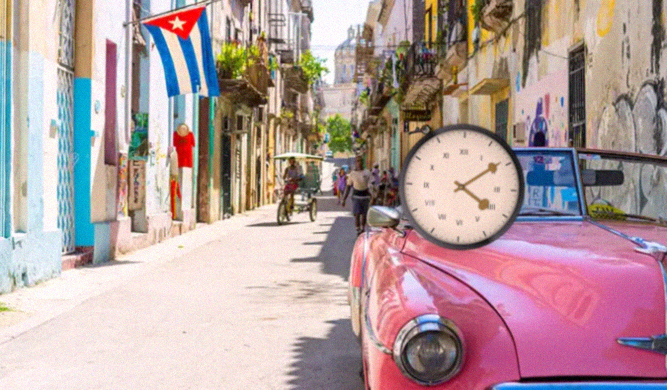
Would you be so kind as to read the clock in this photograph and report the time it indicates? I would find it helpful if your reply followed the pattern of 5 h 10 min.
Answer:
4 h 09 min
